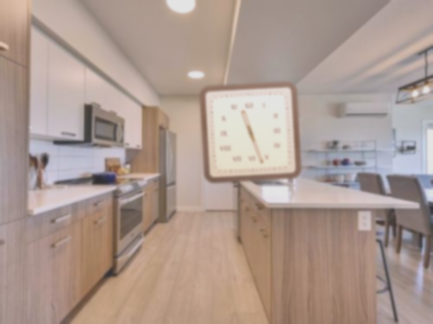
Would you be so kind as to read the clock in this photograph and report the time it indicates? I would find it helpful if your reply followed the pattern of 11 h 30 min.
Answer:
11 h 27 min
